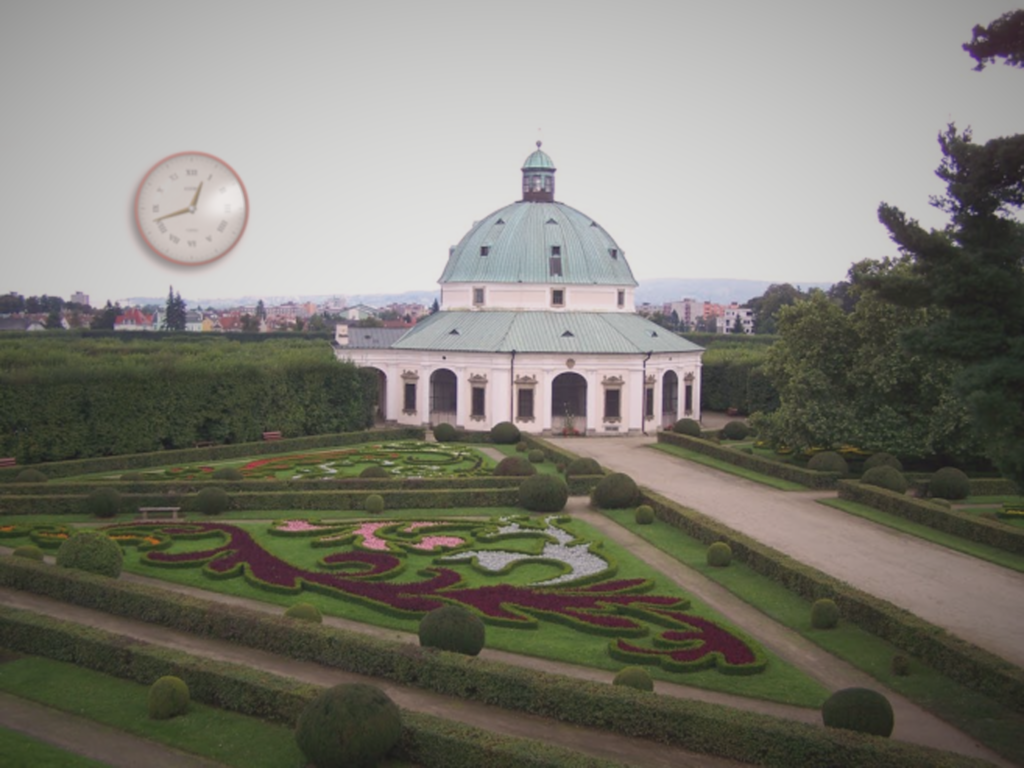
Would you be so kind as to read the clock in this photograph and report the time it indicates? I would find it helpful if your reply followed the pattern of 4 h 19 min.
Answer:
12 h 42 min
